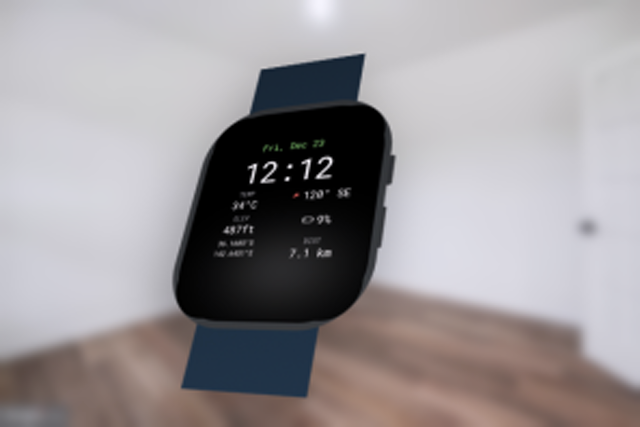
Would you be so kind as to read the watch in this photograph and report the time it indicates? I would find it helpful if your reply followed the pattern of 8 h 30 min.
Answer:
12 h 12 min
